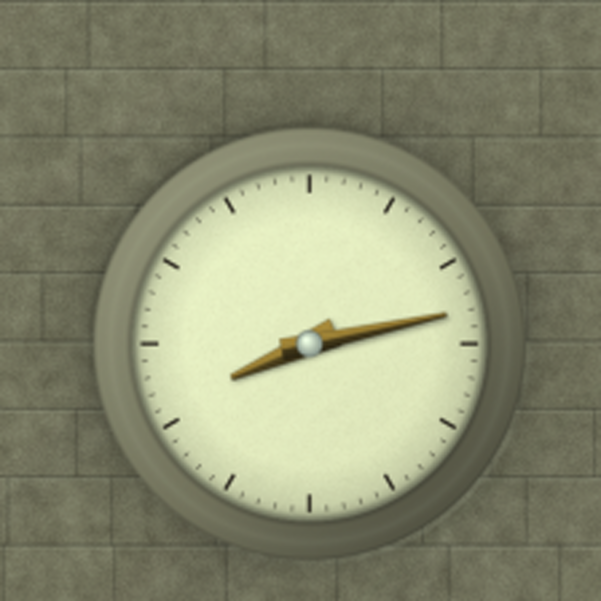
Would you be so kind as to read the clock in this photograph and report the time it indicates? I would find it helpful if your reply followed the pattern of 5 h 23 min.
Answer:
8 h 13 min
